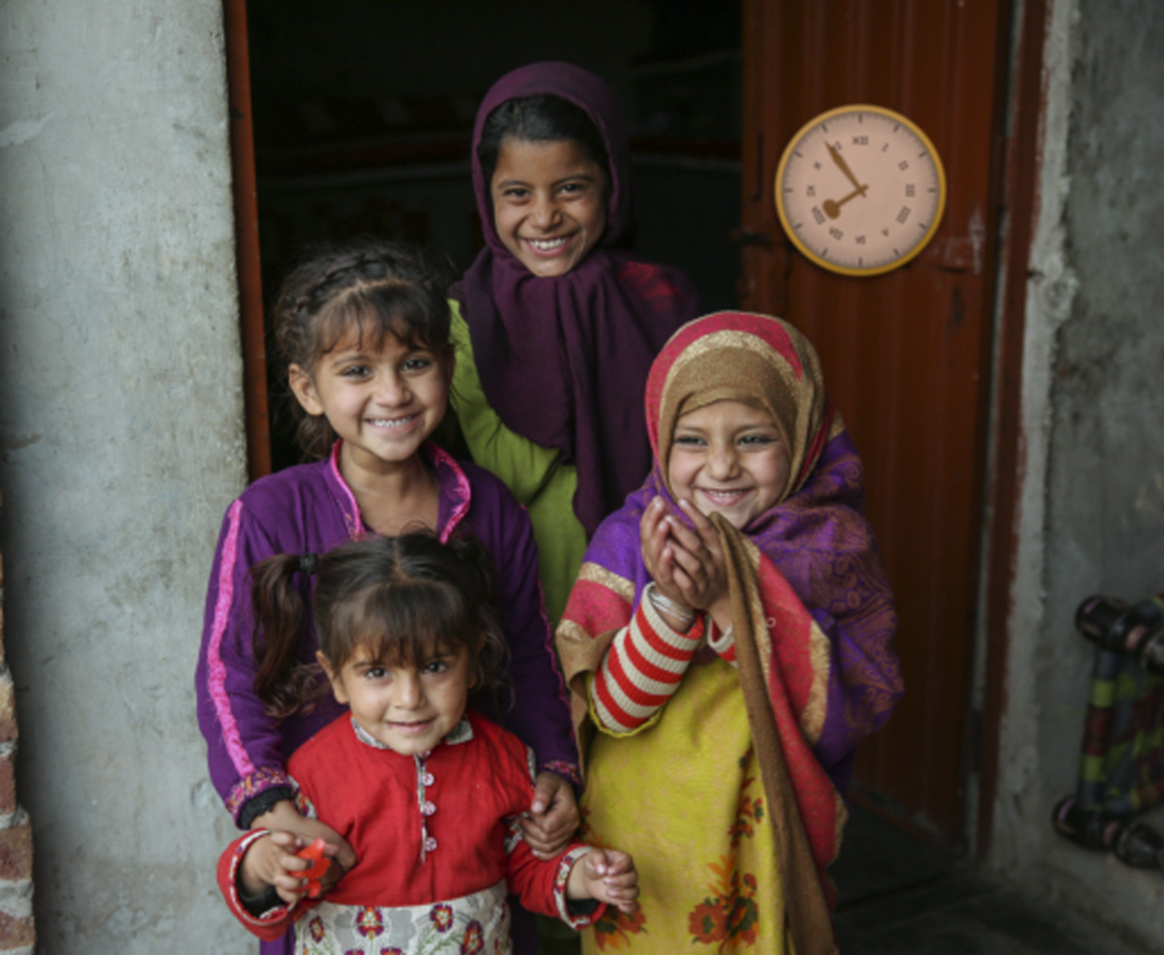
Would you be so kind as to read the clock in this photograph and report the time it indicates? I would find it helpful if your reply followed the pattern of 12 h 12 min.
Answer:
7 h 54 min
